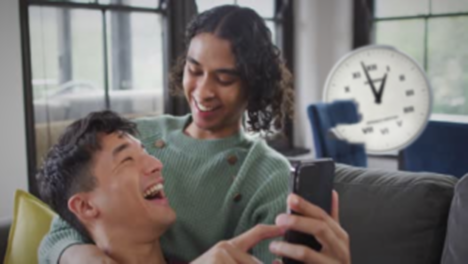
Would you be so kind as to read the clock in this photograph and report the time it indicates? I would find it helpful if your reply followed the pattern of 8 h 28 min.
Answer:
12 h 58 min
